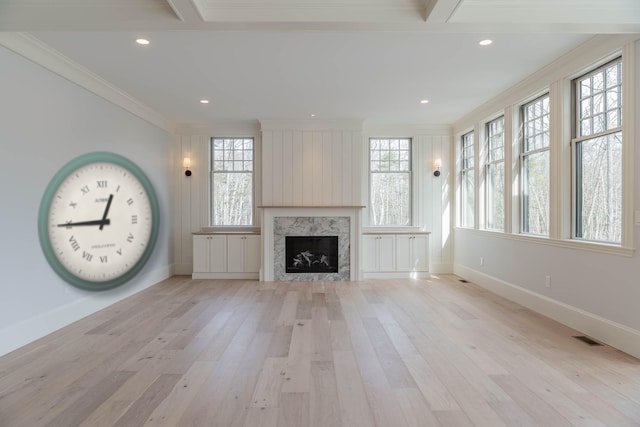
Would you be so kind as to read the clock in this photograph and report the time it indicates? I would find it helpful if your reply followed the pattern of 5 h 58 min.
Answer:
12 h 45 min
